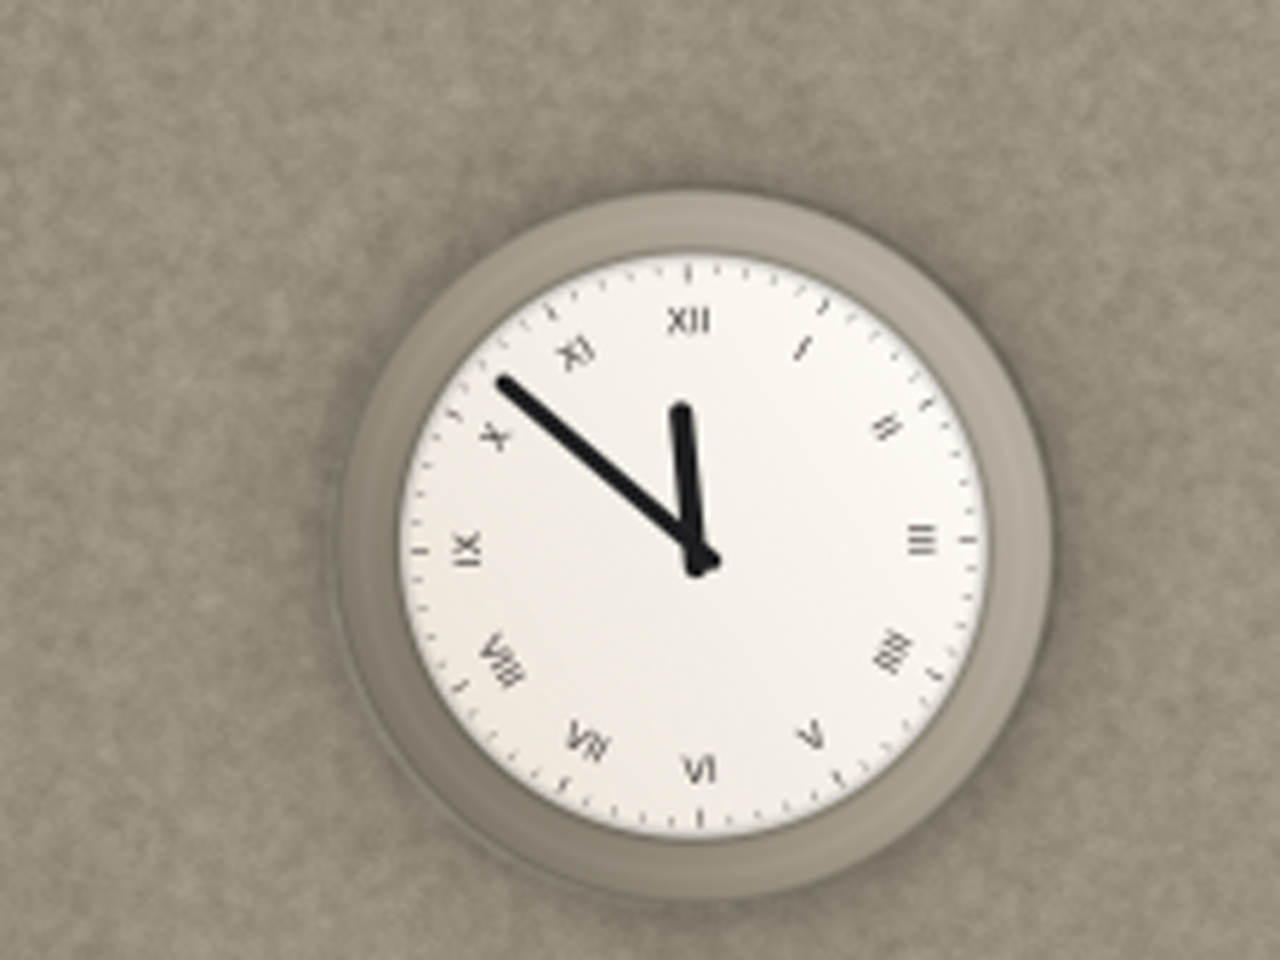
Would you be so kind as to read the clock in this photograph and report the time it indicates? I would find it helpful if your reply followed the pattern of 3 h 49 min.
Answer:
11 h 52 min
